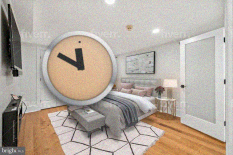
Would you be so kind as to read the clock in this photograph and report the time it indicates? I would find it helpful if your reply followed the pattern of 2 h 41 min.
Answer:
11 h 50 min
